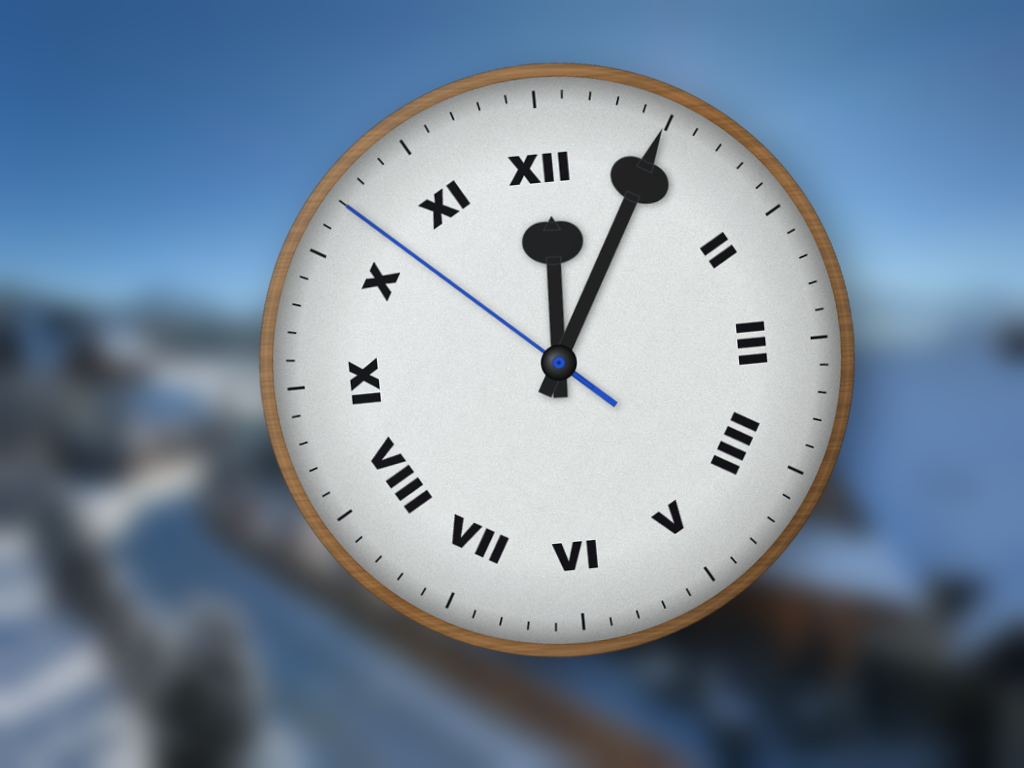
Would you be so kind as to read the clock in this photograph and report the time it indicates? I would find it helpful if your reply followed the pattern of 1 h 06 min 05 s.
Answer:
12 h 04 min 52 s
